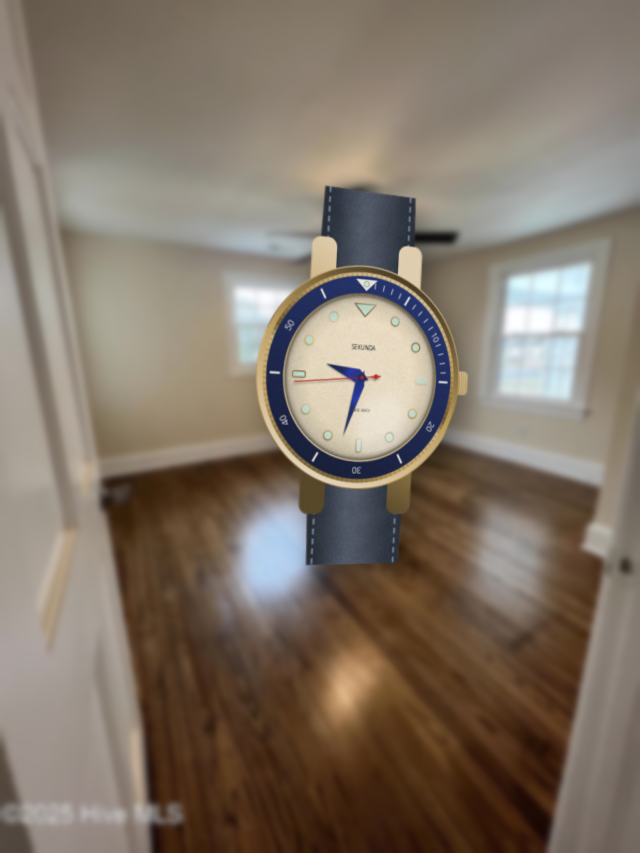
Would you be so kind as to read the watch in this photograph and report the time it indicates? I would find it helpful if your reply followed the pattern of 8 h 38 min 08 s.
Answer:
9 h 32 min 44 s
